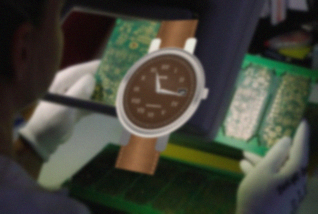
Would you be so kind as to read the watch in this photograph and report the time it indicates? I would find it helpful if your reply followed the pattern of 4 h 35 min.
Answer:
11 h 16 min
